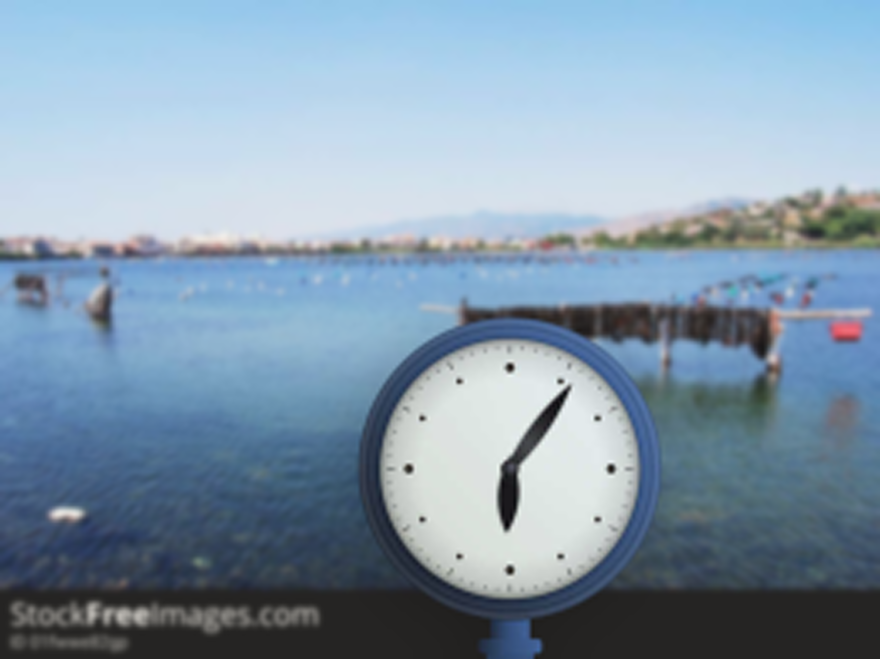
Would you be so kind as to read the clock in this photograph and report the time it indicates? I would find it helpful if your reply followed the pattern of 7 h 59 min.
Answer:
6 h 06 min
